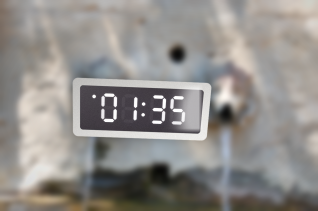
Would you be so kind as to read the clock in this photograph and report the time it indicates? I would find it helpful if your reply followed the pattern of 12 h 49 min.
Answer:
1 h 35 min
